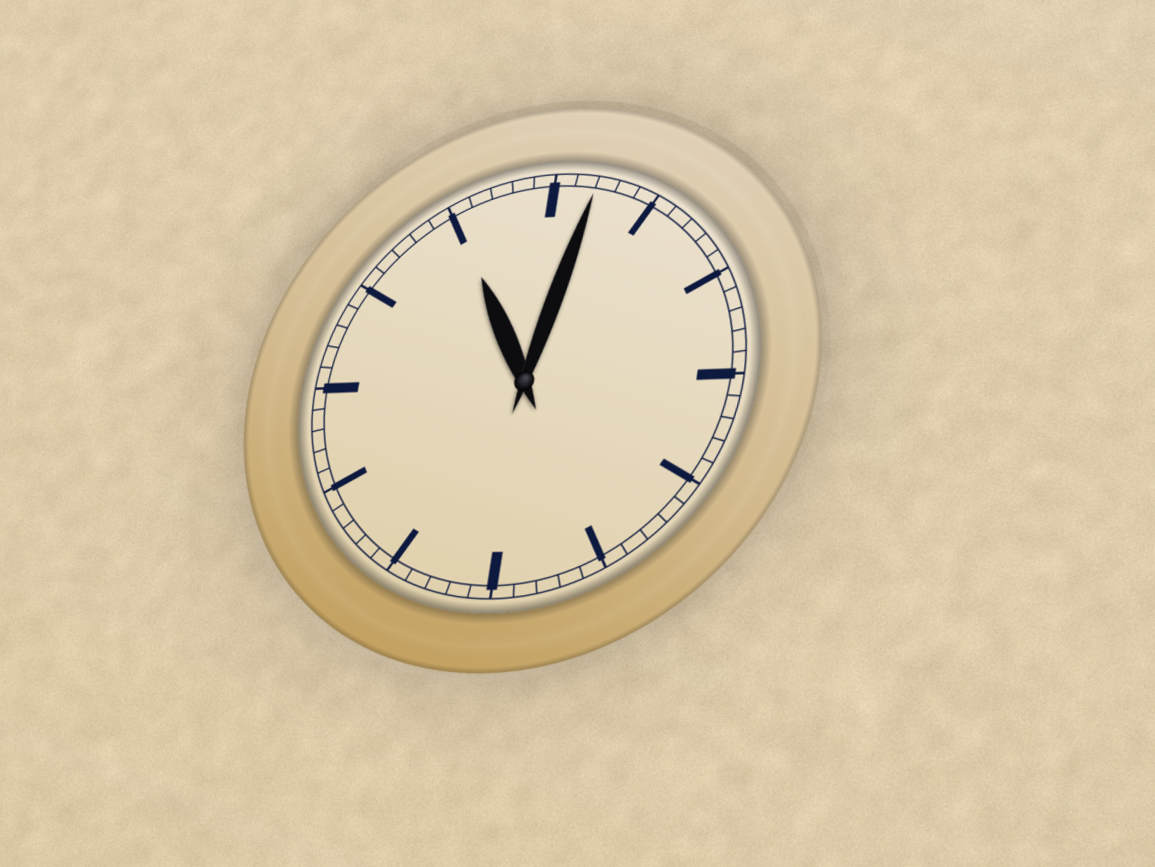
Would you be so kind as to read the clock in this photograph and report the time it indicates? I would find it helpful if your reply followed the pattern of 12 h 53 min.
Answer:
11 h 02 min
